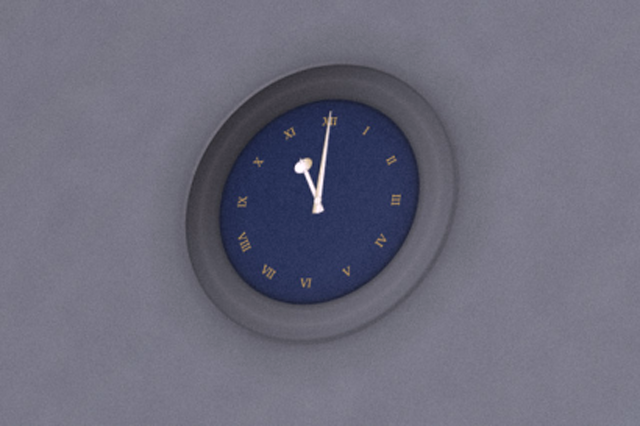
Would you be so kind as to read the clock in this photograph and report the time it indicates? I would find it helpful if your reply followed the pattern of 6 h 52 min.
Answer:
11 h 00 min
